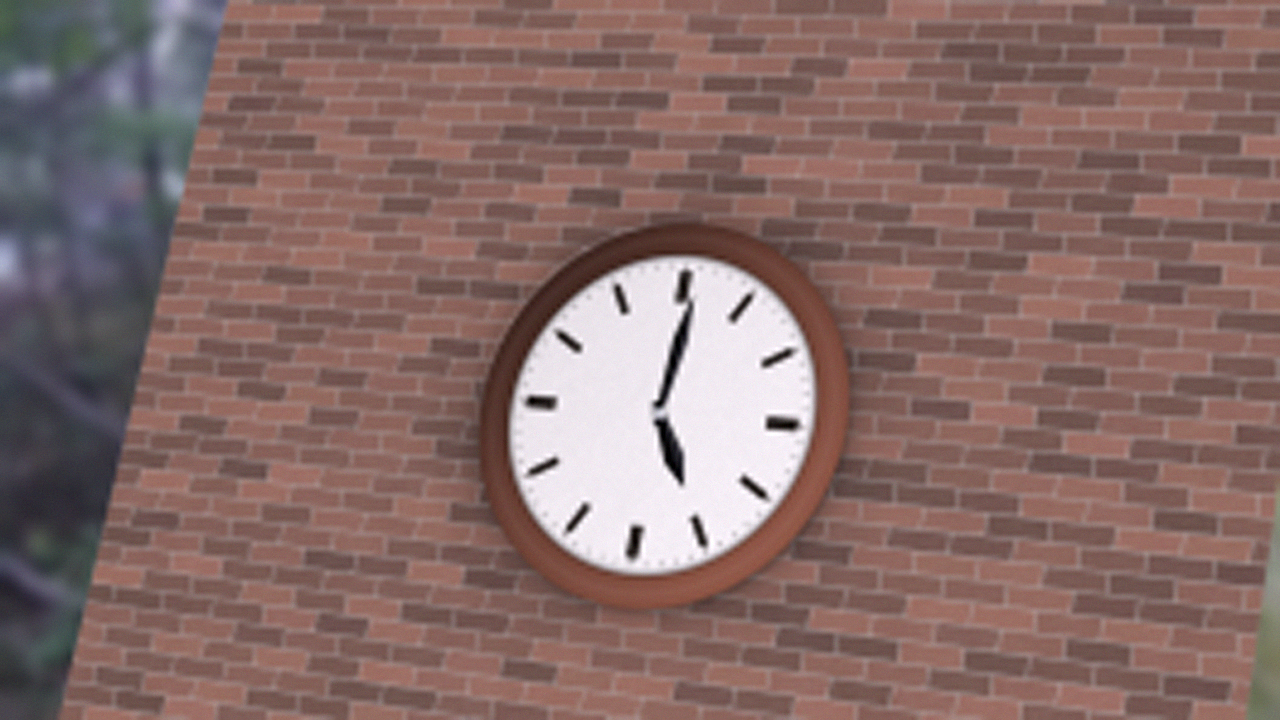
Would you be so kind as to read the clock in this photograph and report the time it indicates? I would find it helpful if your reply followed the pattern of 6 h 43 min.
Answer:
5 h 01 min
